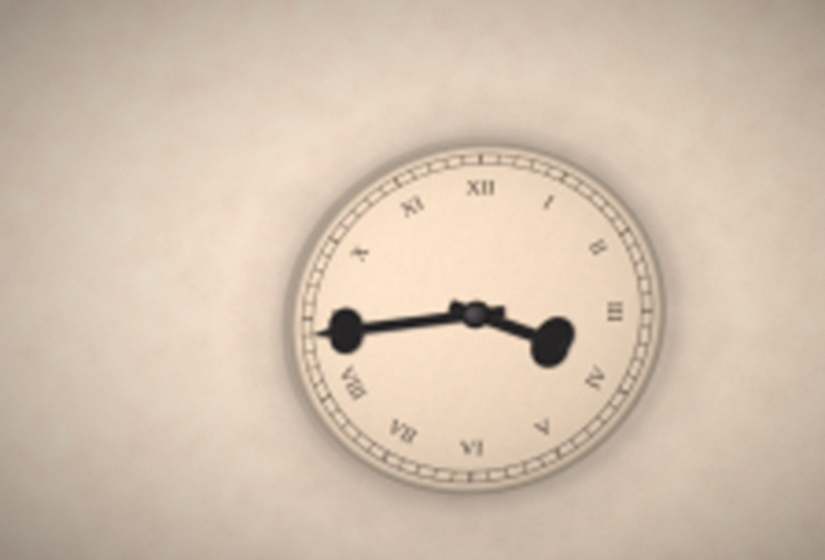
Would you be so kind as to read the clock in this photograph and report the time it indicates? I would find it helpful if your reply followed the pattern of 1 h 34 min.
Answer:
3 h 44 min
